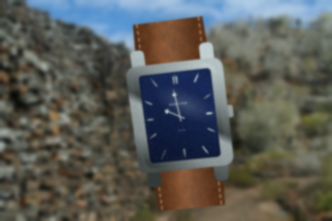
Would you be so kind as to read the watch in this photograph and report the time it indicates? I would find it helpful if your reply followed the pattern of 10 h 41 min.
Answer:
9 h 59 min
